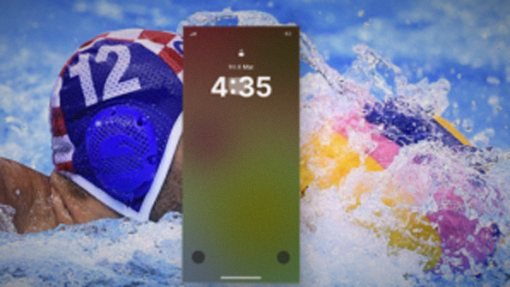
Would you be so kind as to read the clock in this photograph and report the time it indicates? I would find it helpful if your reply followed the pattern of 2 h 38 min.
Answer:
4 h 35 min
